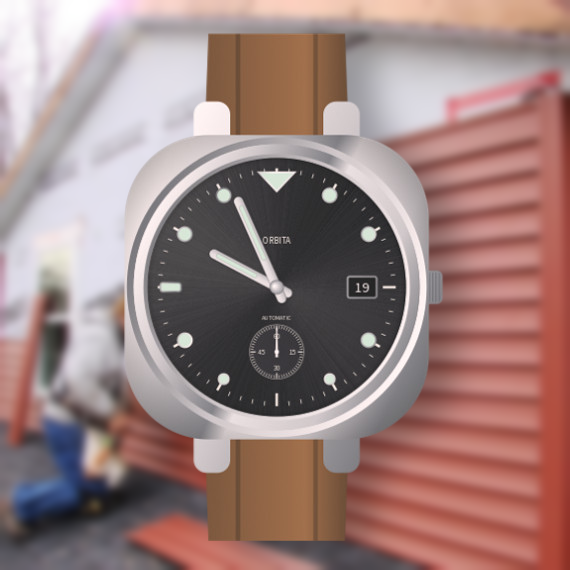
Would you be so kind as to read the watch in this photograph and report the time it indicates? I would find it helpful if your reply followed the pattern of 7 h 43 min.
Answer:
9 h 56 min
